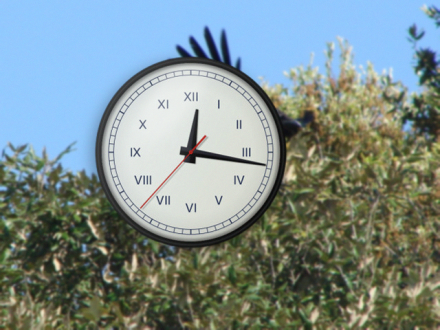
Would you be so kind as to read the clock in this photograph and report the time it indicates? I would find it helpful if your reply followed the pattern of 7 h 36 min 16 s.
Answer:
12 h 16 min 37 s
